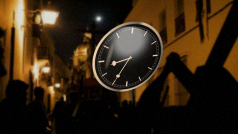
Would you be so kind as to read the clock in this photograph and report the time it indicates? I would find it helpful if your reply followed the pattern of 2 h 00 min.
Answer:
8 h 35 min
